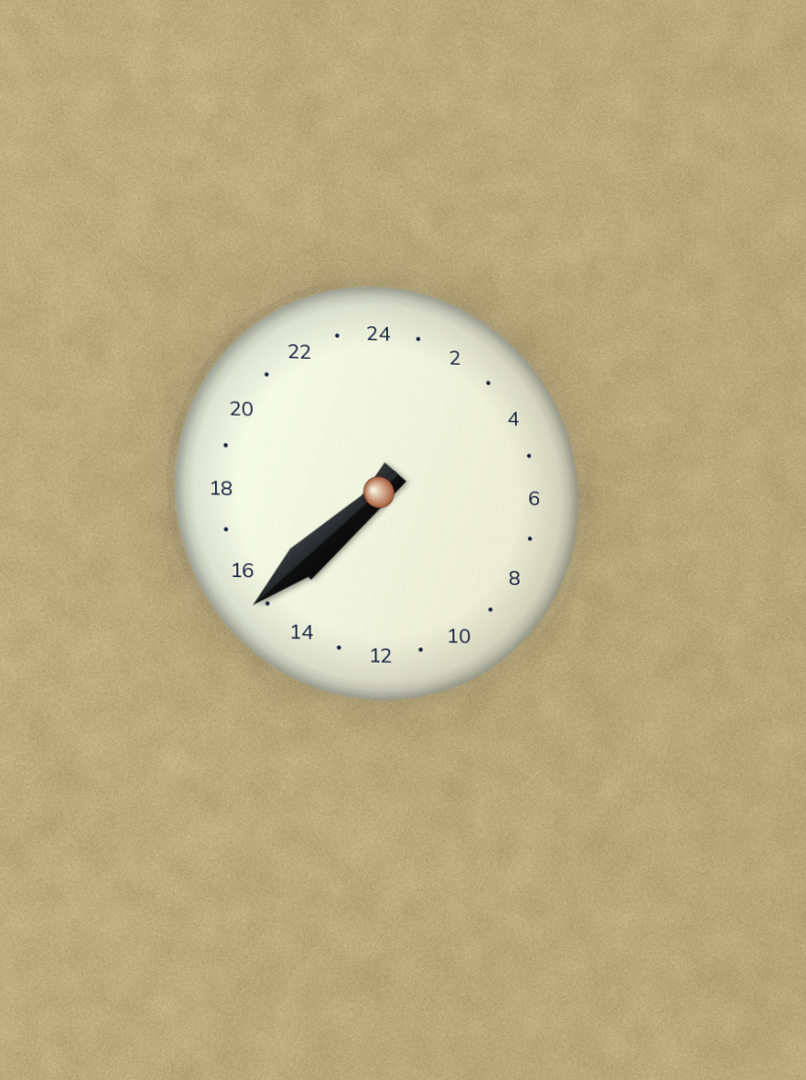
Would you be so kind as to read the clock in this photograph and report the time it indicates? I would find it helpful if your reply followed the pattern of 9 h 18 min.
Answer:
14 h 38 min
